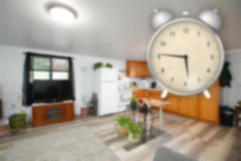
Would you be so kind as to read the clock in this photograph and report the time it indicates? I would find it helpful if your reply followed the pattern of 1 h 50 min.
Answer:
5 h 46 min
